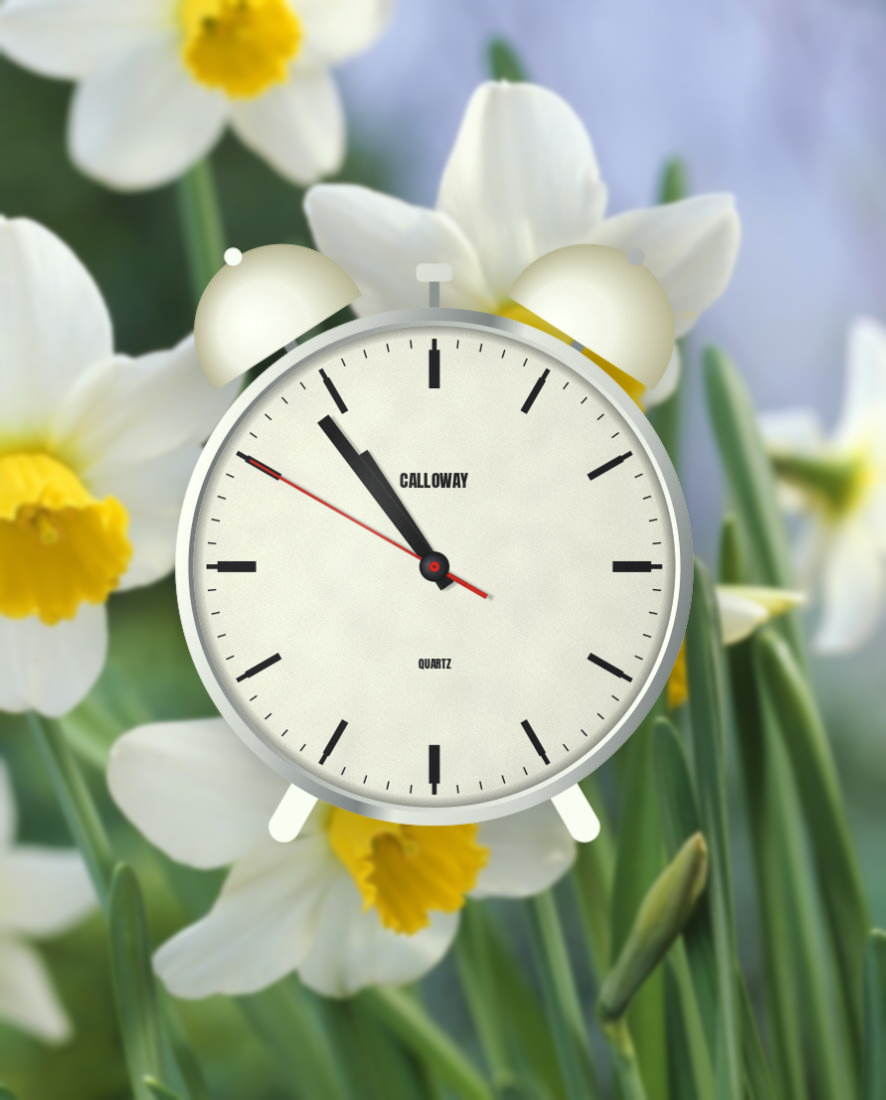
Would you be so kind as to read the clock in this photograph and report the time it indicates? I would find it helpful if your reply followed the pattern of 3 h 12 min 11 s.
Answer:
10 h 53 min 50 s
